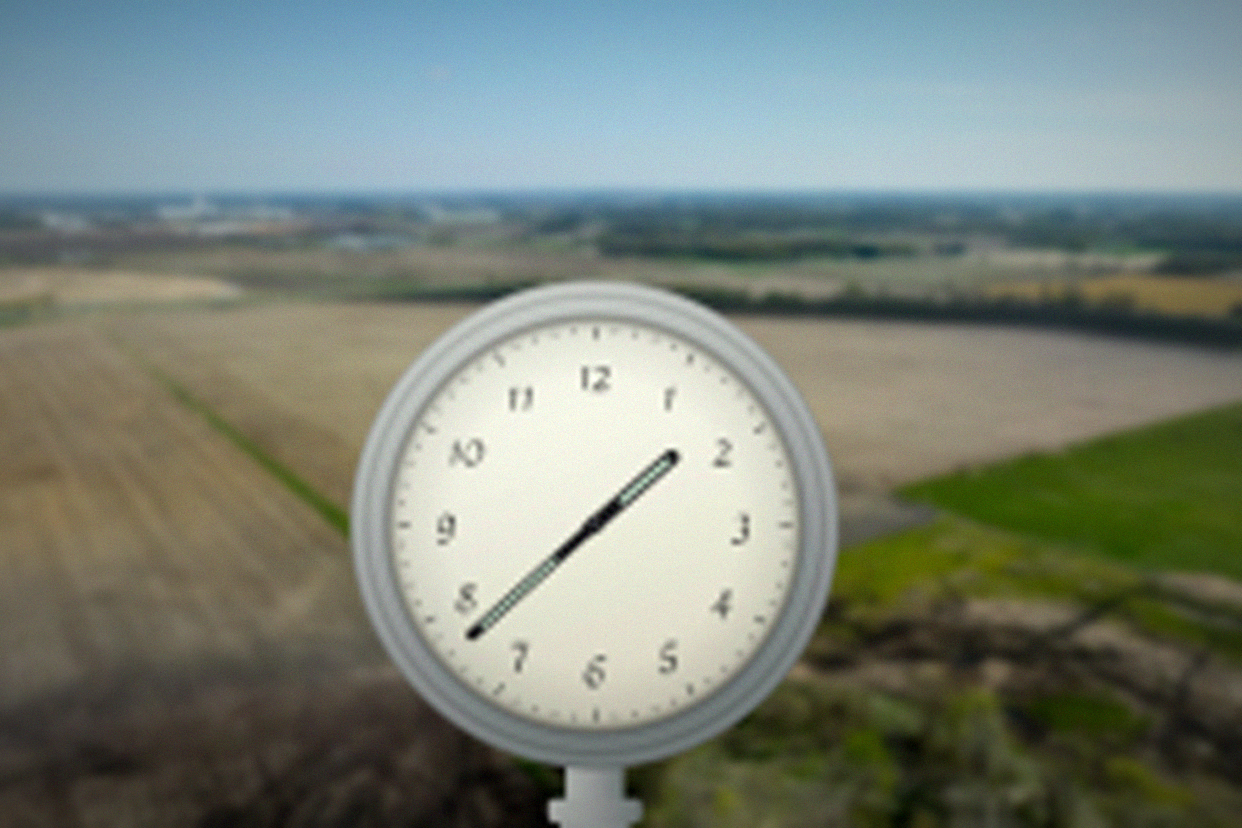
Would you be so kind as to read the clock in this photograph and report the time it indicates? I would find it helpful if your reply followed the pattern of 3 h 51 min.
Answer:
1 h 38 min
